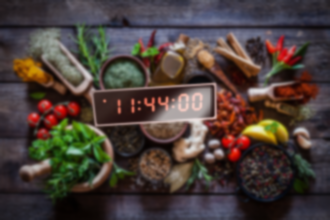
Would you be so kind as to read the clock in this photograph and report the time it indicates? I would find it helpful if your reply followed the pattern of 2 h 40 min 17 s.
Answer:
11 h 44 min 00 s
